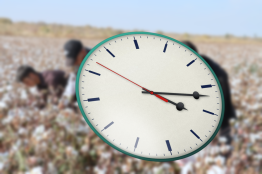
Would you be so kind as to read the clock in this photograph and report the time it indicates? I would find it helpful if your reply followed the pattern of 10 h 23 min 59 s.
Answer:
4 h 16 min 52 s
